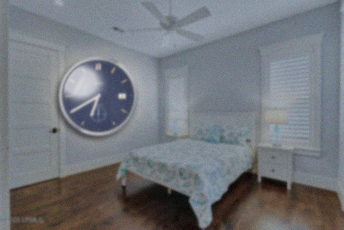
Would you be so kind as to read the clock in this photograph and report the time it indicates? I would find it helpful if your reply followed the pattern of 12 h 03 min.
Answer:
6 h 40 min
